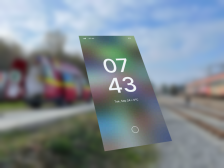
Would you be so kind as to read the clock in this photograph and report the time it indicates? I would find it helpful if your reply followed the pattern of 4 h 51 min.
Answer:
7 h 43 min
